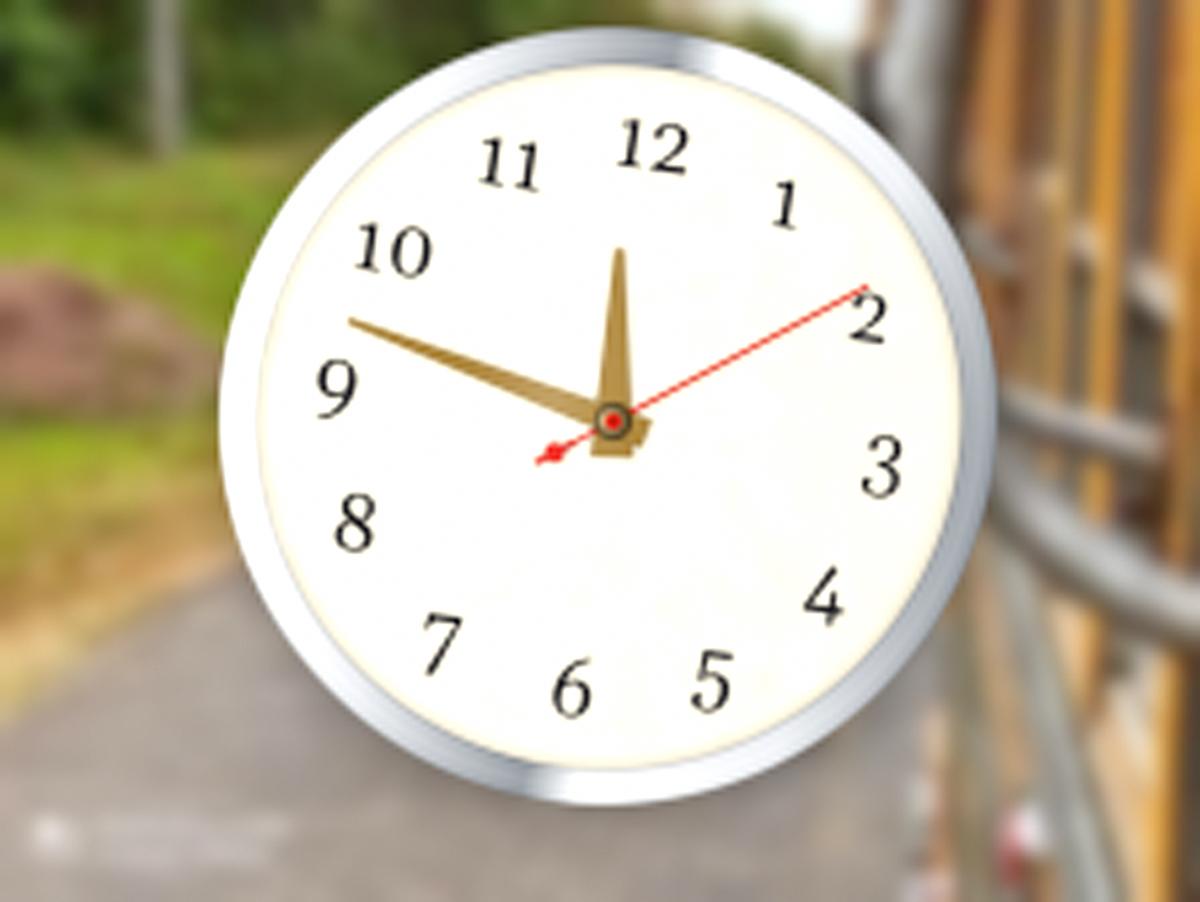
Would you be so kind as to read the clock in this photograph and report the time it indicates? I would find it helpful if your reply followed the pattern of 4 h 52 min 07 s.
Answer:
11 h 47 min 09 s
